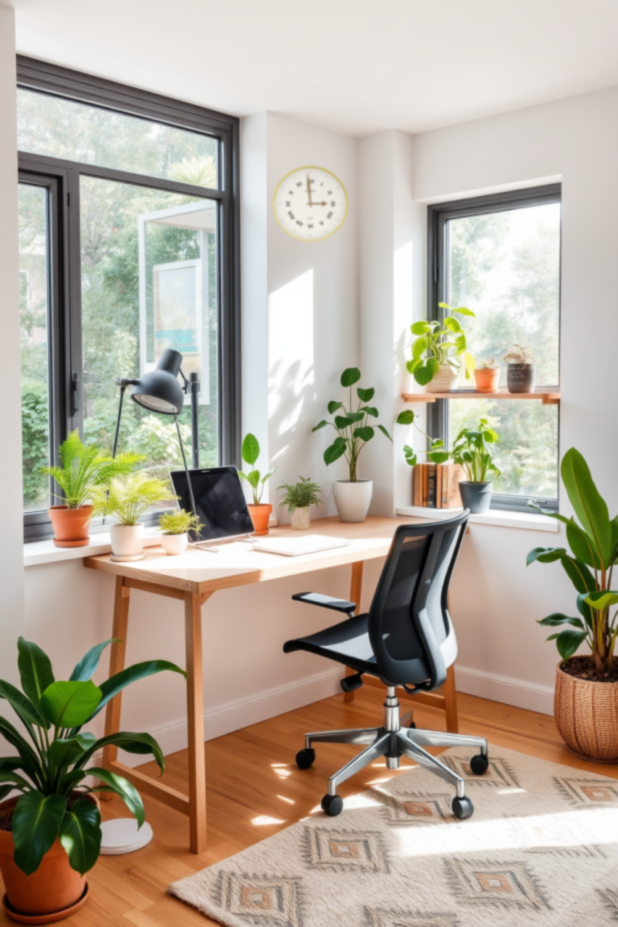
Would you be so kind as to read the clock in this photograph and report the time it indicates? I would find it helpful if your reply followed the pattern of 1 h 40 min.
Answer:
2 h 59 min
